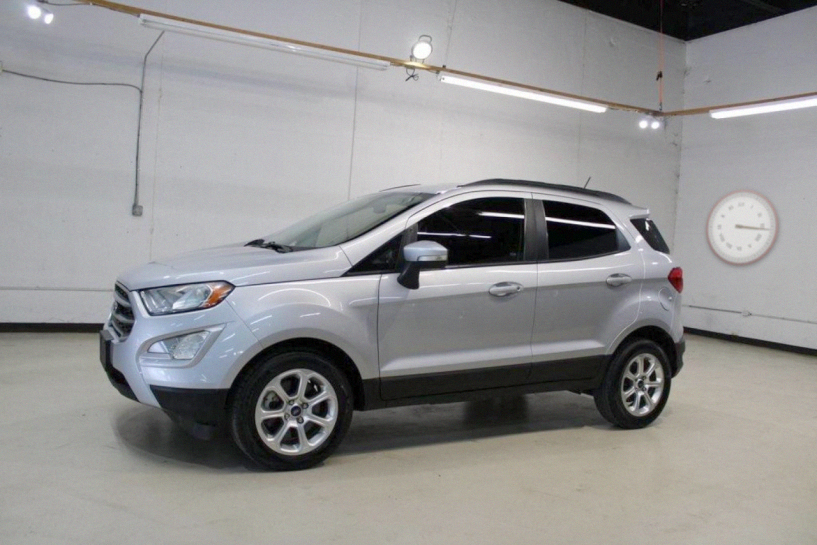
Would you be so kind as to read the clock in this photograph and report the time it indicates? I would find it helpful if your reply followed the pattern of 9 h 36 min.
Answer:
3 h 16 min
